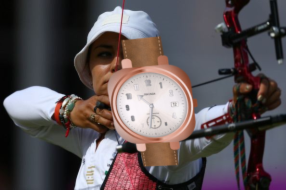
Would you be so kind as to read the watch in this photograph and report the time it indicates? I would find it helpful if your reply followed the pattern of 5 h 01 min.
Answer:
10 h 32 min
